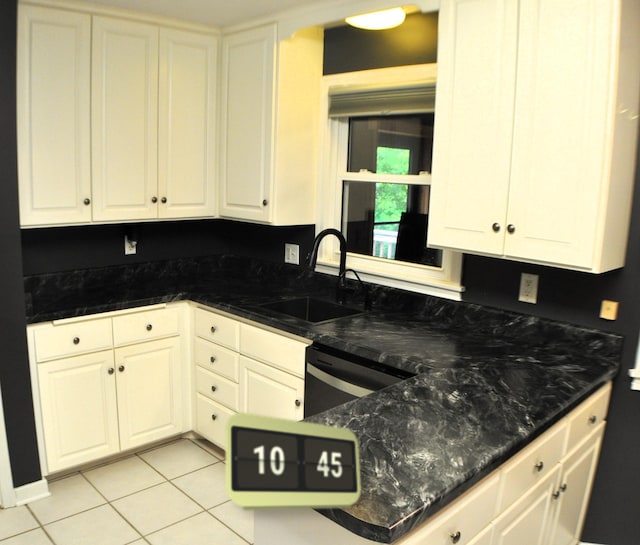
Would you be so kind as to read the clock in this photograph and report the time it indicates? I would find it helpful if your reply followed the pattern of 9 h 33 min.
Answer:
10 h 45 min
